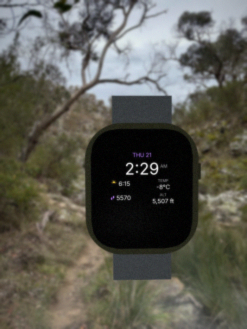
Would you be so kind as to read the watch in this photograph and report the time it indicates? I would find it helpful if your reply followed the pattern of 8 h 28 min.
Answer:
2 h 29 min
